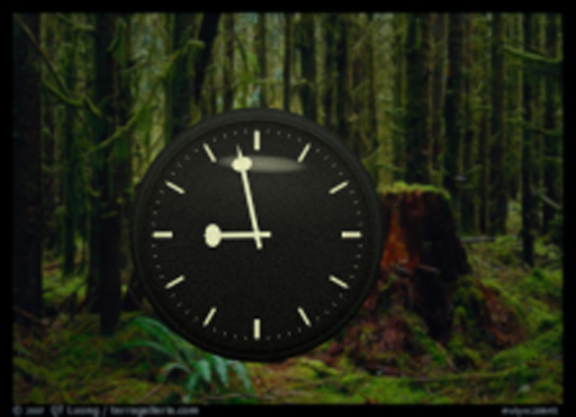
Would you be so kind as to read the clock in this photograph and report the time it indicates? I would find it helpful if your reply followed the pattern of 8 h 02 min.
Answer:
8 h 58 min
